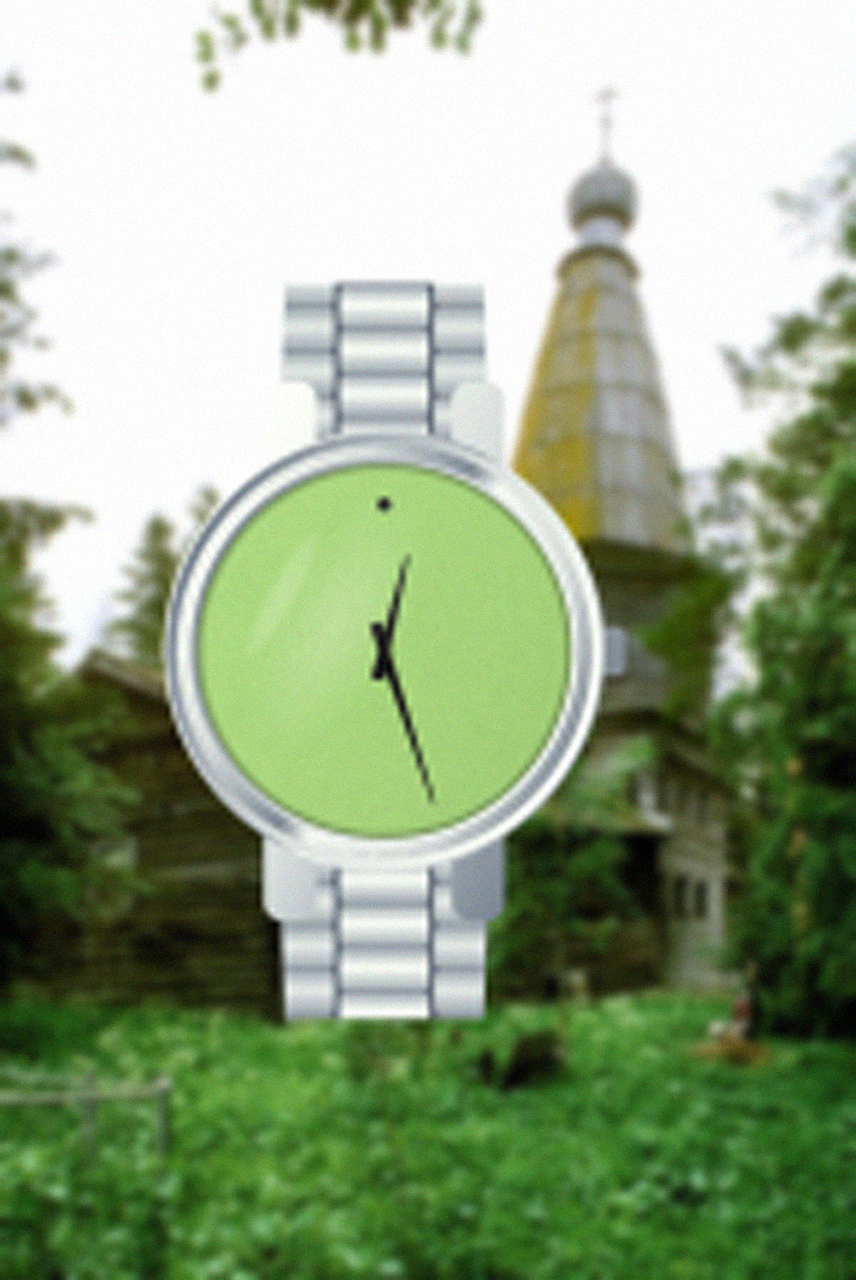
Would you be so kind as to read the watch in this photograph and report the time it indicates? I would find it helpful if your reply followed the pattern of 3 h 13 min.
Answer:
12 h 27 min
